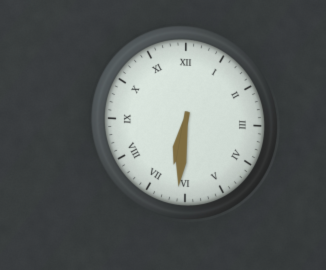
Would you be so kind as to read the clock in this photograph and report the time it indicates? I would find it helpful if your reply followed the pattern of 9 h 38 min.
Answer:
6 h 31 min
